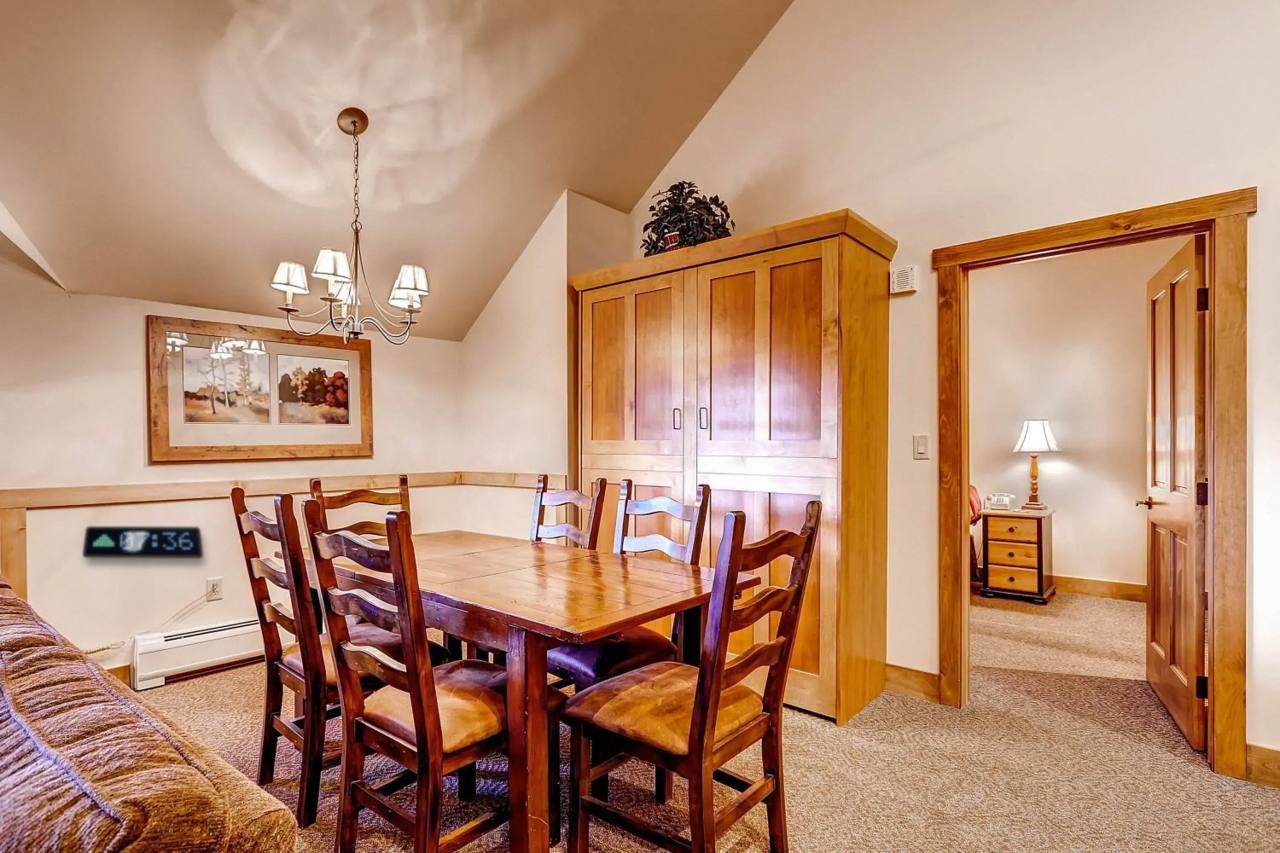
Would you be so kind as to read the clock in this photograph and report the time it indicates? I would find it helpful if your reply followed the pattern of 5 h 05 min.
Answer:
7 h 36 min
